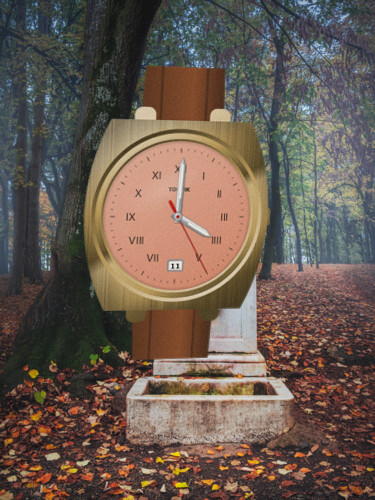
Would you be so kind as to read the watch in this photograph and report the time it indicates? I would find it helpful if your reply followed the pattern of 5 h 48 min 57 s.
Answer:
4 h 00 min 25 s
